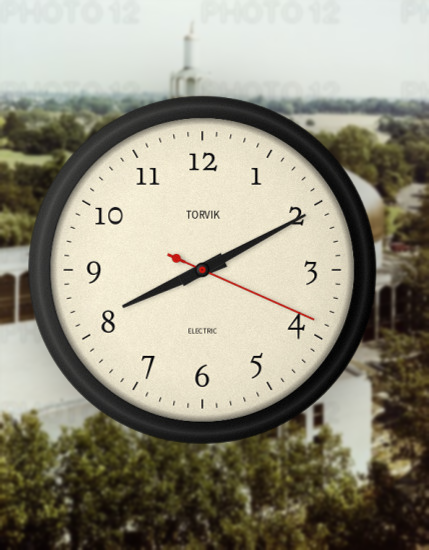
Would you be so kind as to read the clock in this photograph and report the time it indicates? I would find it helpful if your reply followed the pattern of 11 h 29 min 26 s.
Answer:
8 h 10 min 19 s
